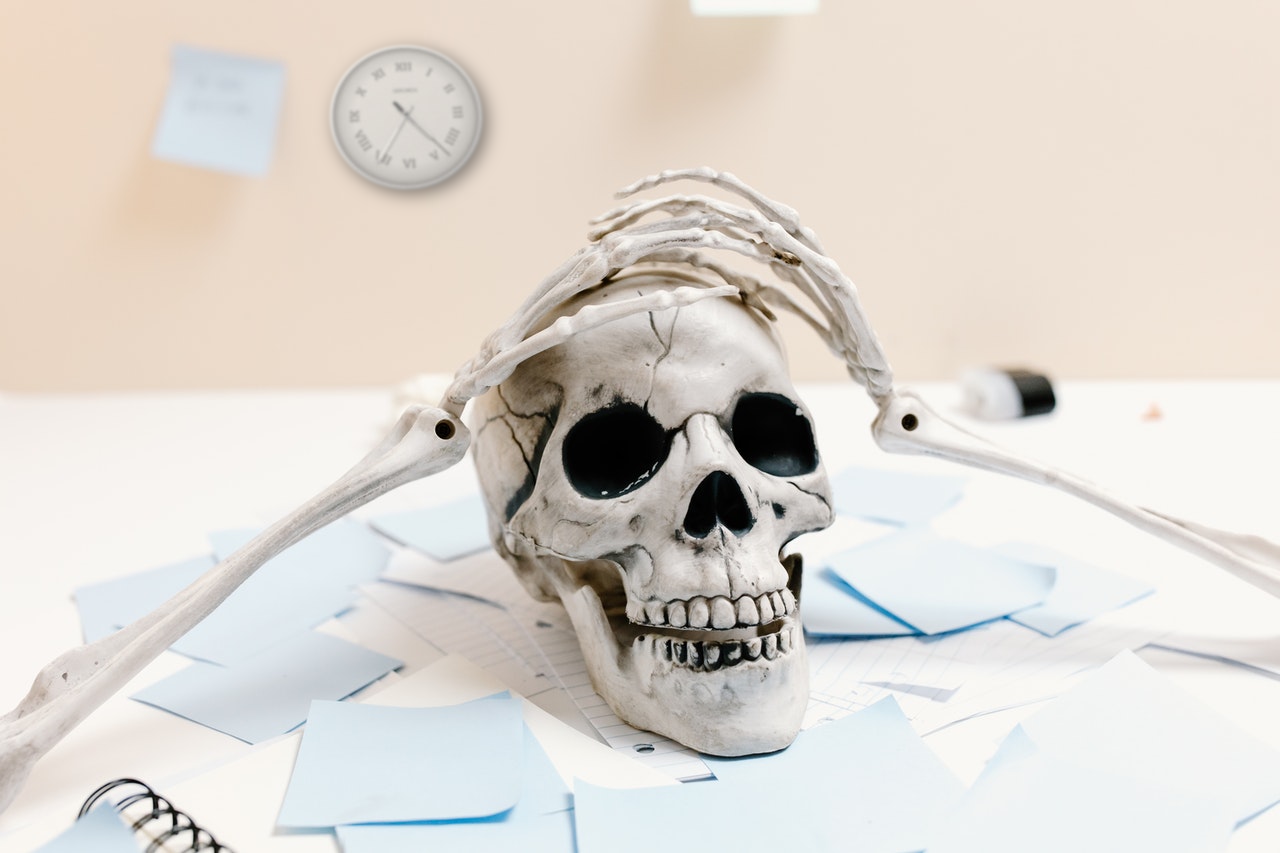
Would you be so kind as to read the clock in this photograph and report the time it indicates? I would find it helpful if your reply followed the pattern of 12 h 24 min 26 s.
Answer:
4 h 35 min 23 s
